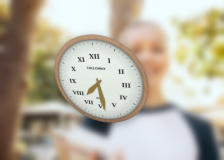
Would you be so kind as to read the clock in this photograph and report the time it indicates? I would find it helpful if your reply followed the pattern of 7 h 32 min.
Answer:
7 h 29 min
